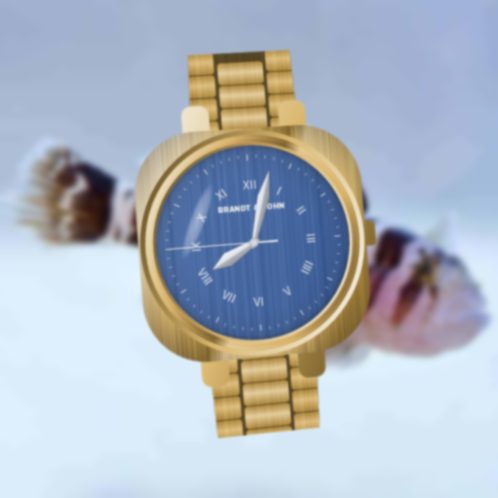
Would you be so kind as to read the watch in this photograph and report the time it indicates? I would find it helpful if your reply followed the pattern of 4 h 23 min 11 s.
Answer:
8 h 02 min 45 s
